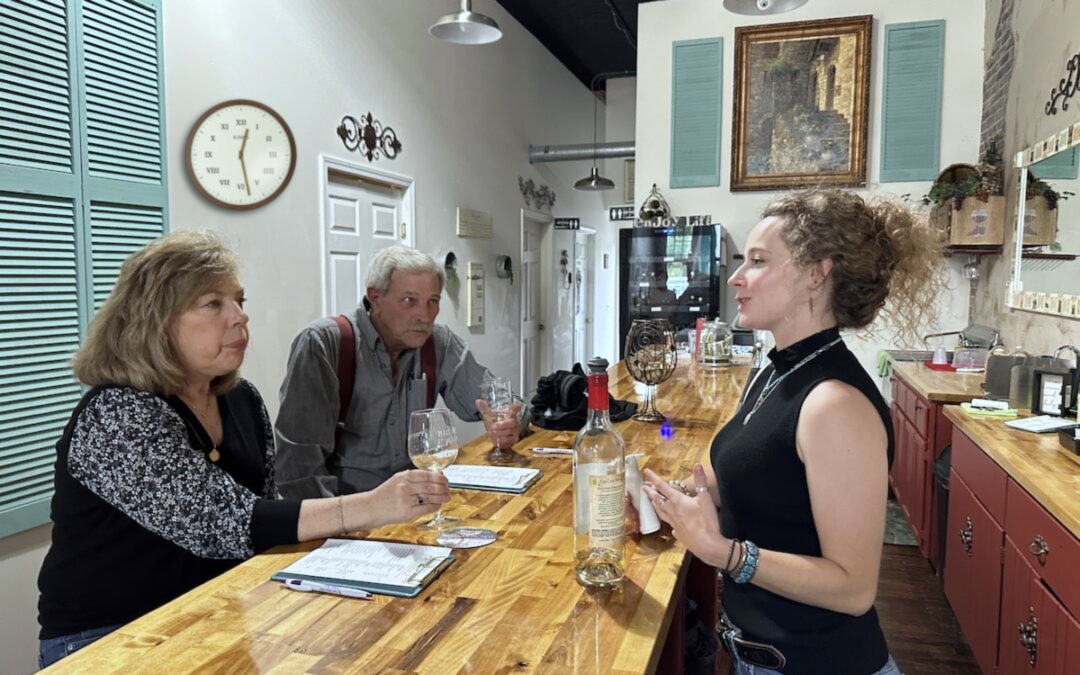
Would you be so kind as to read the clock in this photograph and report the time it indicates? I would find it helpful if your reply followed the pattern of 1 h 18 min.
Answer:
12 h 28 min
